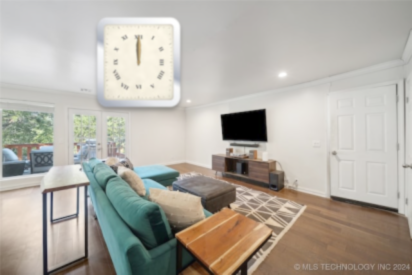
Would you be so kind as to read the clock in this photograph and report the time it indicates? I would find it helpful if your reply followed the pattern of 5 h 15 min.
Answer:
12 h 00 min
